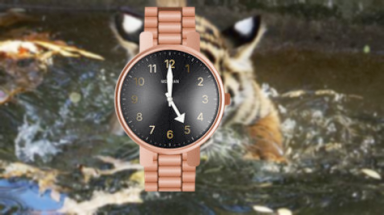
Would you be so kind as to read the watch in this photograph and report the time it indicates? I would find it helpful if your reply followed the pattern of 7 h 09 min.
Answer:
5 h 00 min
